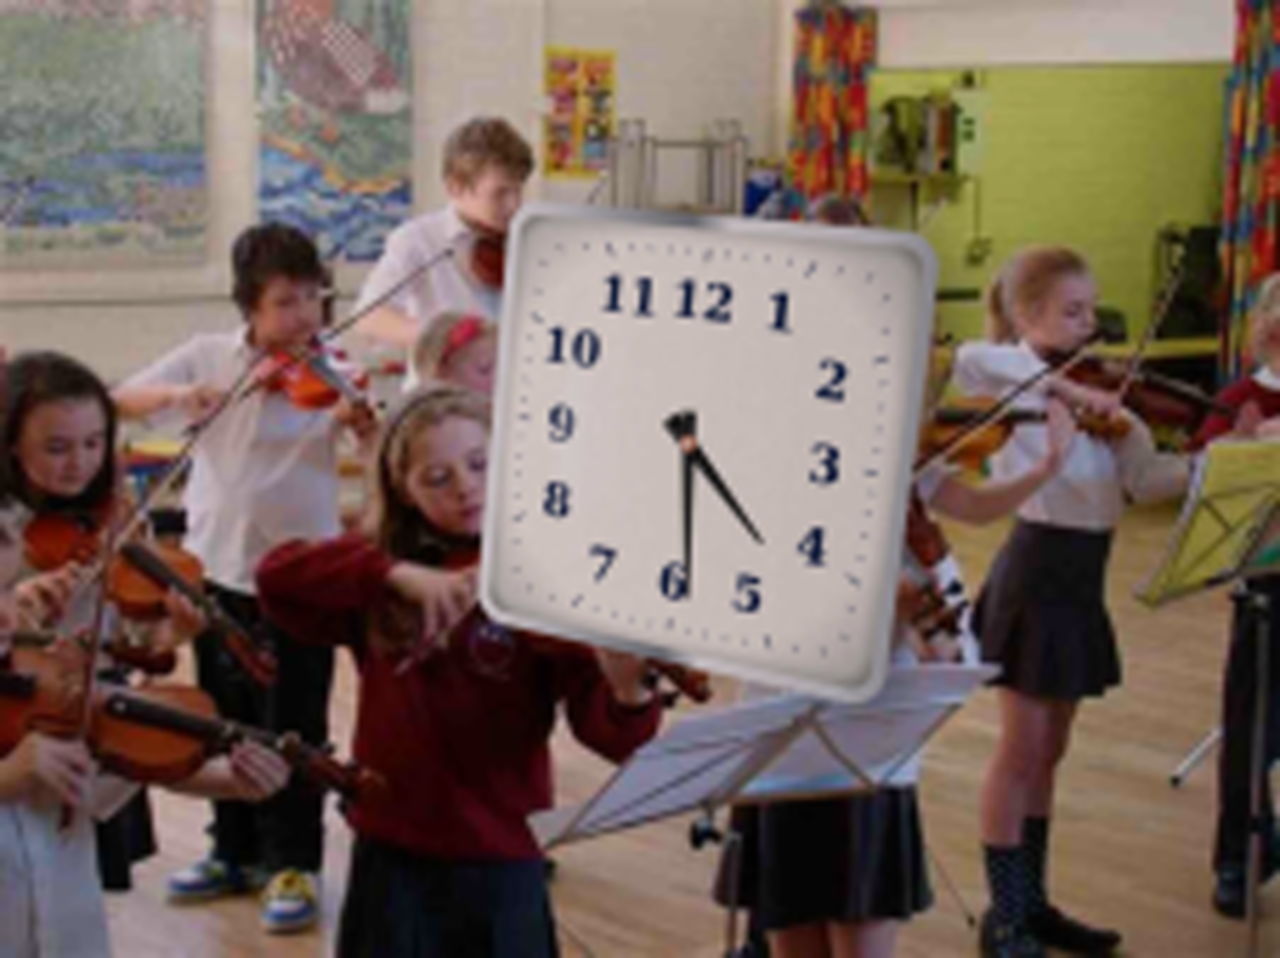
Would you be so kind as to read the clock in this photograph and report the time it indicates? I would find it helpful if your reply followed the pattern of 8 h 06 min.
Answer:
4 h 29 min
